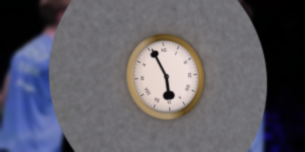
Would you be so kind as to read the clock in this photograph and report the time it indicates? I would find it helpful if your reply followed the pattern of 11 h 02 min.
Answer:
5 h 56 min
